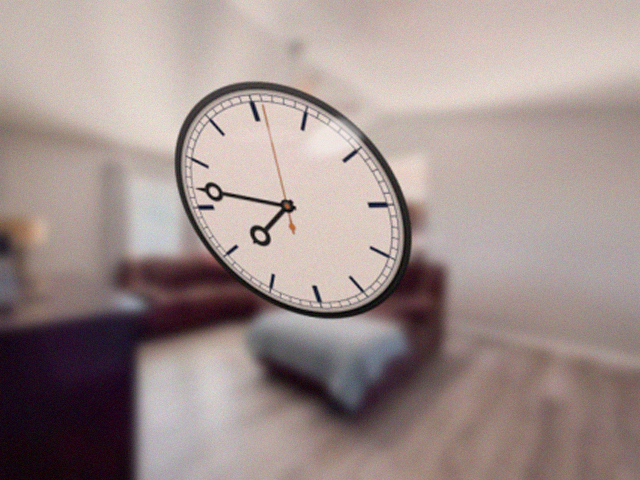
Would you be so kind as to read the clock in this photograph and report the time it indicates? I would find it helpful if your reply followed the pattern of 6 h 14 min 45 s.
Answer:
7 h 47 min 01 s
